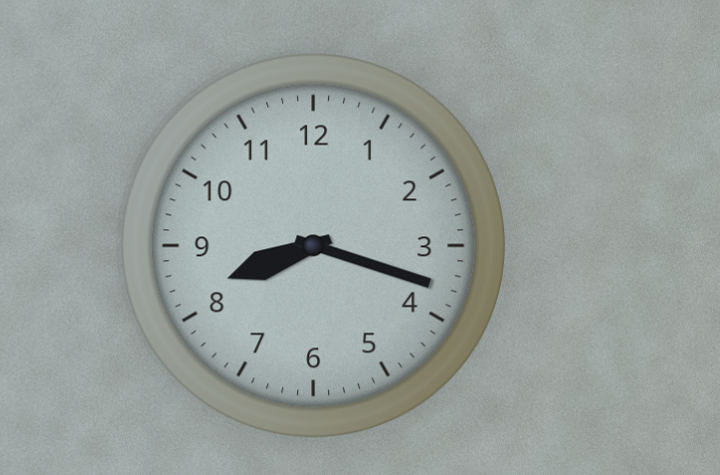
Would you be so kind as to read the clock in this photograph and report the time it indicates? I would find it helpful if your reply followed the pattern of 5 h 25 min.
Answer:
8 h 18 min
